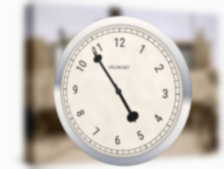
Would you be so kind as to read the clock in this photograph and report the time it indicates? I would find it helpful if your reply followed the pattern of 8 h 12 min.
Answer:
4 h 54 min
